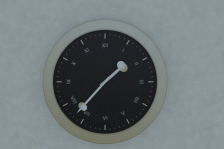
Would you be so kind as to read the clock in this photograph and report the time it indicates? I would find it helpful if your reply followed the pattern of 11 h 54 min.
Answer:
1 h 37 min
